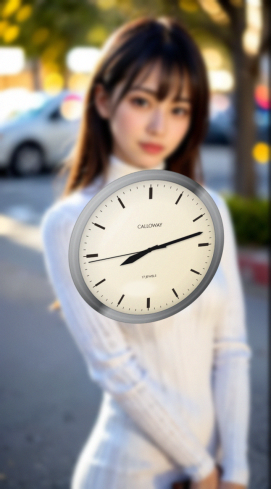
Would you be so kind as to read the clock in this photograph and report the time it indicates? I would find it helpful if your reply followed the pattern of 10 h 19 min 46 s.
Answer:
8 h 12 min 44 s
